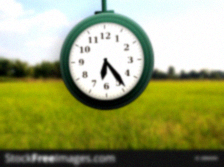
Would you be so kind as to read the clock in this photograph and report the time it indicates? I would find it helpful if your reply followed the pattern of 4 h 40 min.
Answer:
6 h 24 min
